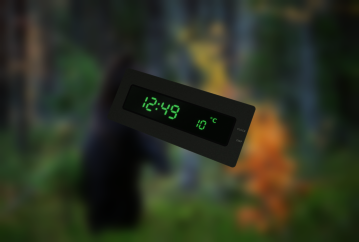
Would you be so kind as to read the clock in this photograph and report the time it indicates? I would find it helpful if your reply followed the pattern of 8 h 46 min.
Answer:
12 h 49 min
